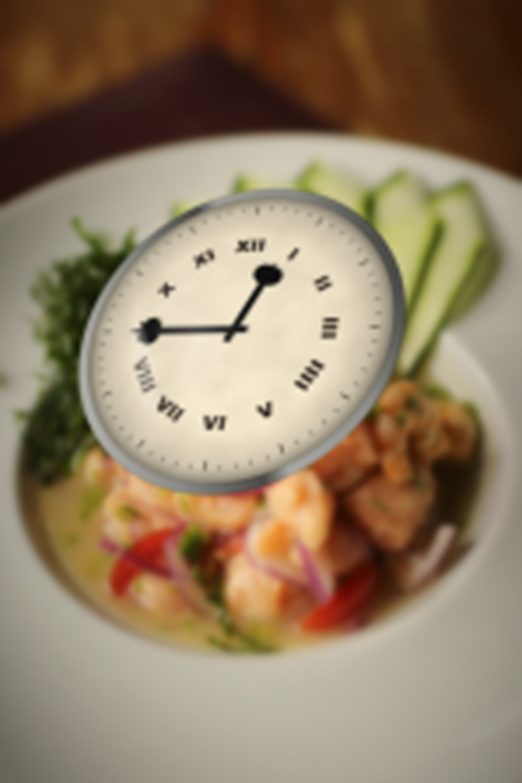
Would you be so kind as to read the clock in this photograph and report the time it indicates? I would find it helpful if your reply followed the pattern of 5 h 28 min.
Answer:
12 h 45 min
